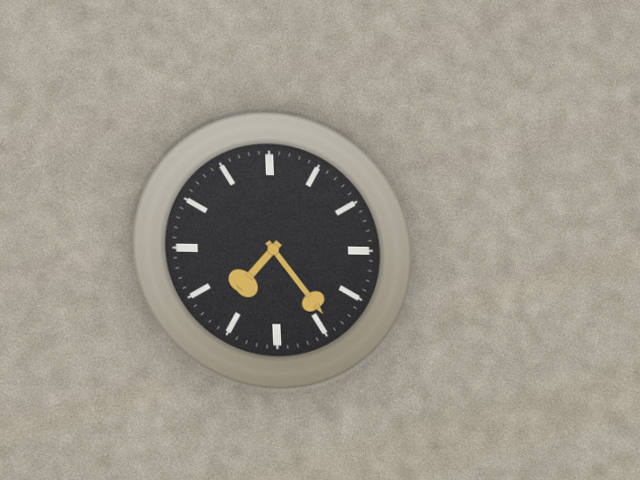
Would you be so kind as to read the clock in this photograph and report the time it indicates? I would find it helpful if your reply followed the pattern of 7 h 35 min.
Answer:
7 h 24 min
